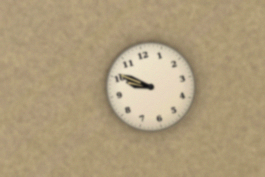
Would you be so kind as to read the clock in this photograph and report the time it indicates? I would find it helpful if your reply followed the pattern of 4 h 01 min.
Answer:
9 h 51 min
